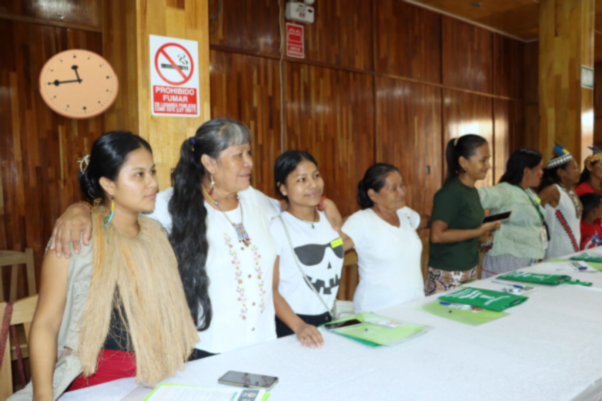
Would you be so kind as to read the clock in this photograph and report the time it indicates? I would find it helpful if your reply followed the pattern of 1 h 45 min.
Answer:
11 h 45 min
